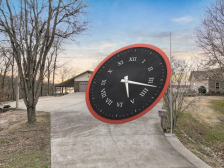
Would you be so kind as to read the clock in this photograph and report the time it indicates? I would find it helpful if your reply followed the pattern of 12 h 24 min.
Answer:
5 h 17 min
